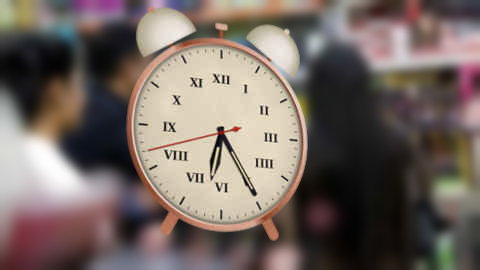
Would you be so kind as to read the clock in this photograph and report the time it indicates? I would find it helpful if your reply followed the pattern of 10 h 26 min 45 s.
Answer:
6 h 24 min 42 s
